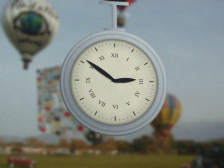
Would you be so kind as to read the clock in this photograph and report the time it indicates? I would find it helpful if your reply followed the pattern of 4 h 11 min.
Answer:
2 h 51 min
